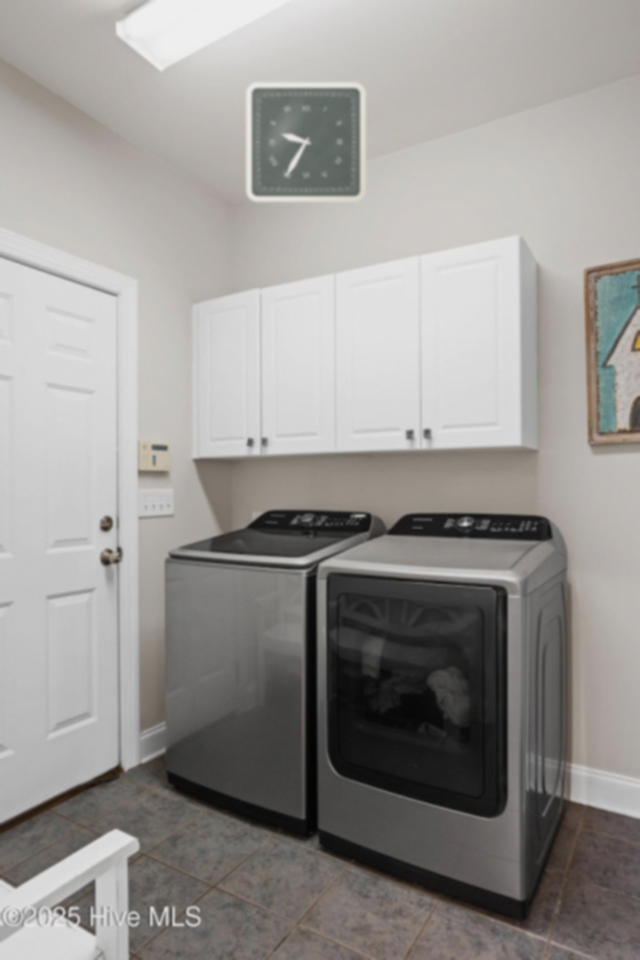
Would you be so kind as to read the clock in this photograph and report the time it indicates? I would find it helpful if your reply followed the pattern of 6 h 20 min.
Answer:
9 h 35 min
